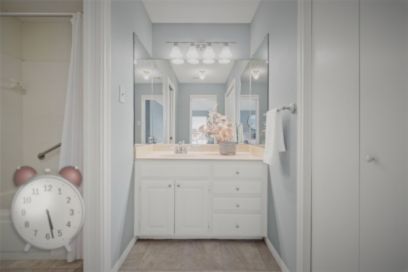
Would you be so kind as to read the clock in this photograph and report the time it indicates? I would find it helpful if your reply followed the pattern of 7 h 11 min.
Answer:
5 h 28 min
